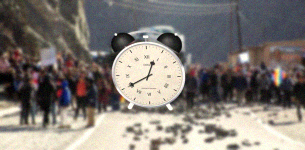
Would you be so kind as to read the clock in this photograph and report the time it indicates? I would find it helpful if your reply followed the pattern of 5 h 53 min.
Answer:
12 h 40 min
